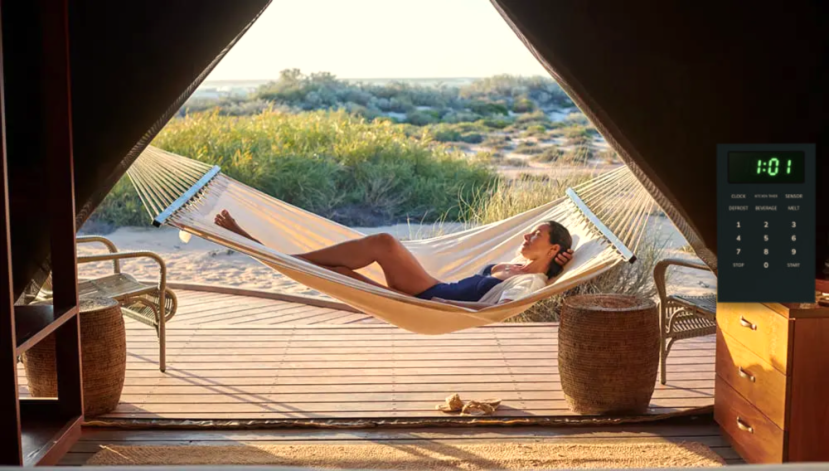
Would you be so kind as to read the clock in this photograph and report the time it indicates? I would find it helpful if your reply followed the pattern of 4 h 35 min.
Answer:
1 h 01 min
